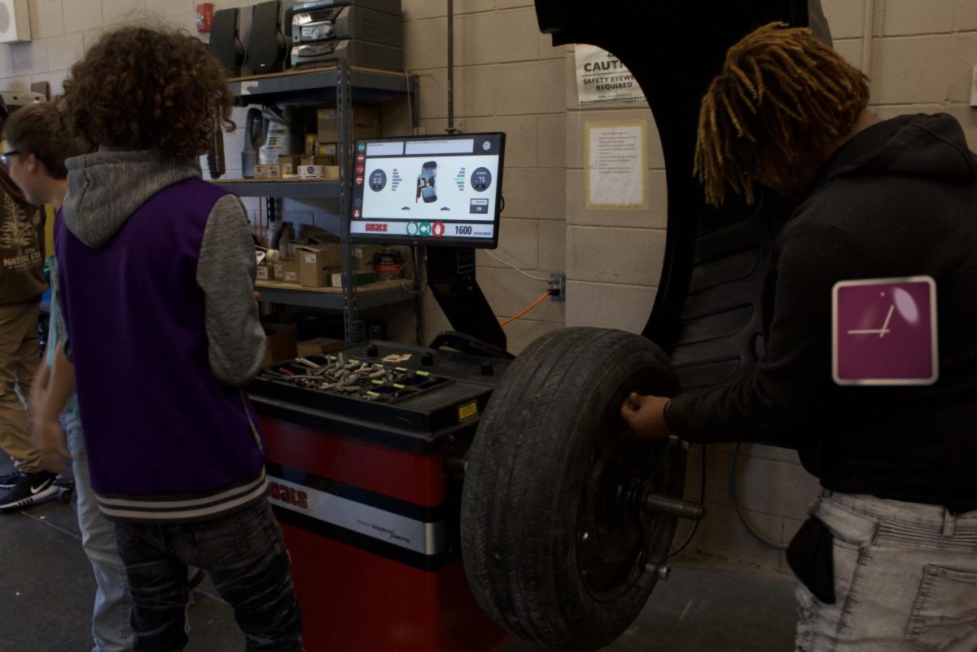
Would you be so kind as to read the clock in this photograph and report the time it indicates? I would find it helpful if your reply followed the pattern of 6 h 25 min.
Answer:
12 h 45 min
